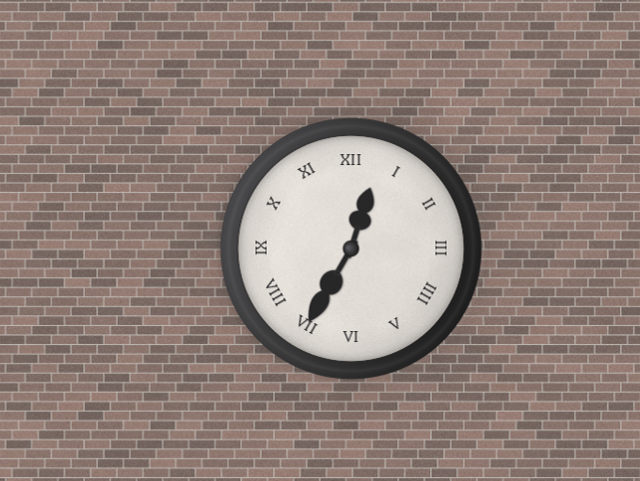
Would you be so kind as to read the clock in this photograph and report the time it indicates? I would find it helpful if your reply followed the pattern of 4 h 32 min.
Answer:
12 h 35 min
